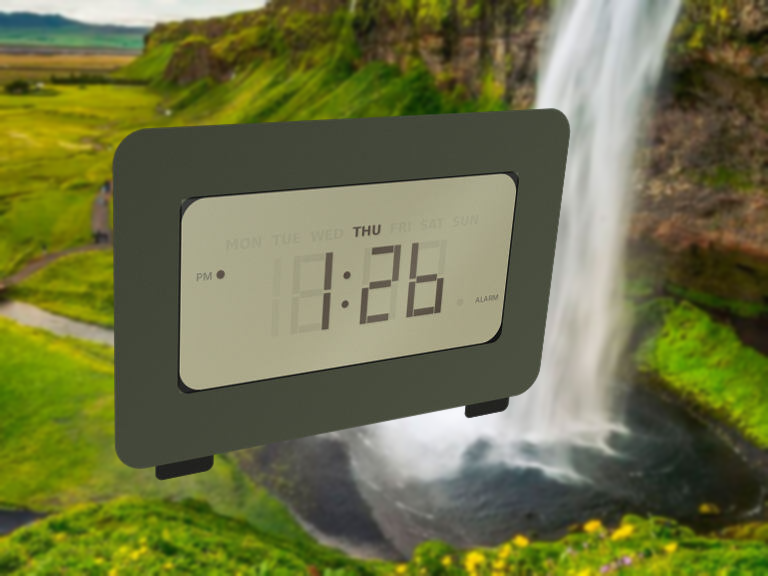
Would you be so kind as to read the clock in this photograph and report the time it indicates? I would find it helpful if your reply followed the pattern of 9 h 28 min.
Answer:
1 h 26 min
